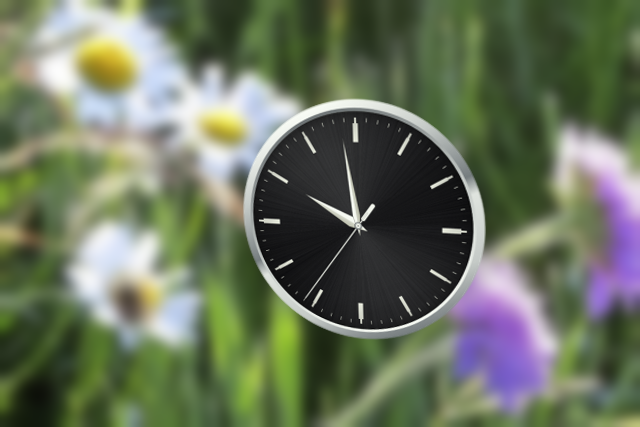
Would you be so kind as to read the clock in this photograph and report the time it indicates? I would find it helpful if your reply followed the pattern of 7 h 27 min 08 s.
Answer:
9 h 58 min 36 s
